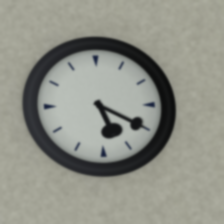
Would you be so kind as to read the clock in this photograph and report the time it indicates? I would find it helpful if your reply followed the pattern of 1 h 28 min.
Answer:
5 h 20 min
